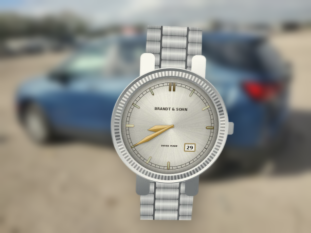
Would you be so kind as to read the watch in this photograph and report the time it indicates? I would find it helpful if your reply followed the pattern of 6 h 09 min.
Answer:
8 h 40 min
